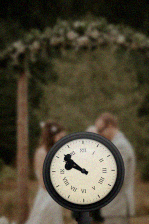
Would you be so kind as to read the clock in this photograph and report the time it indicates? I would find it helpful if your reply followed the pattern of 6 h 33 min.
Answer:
9 h 52 min
